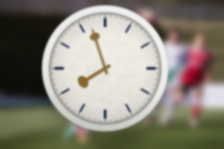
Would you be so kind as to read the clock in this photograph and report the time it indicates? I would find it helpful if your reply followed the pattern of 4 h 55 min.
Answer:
7 h 57 min
